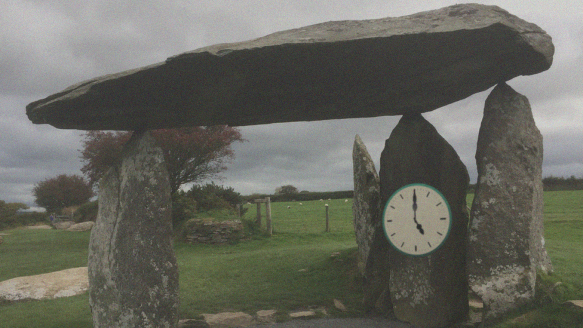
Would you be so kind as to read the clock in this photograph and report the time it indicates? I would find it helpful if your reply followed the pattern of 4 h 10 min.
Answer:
5 h 00 min
